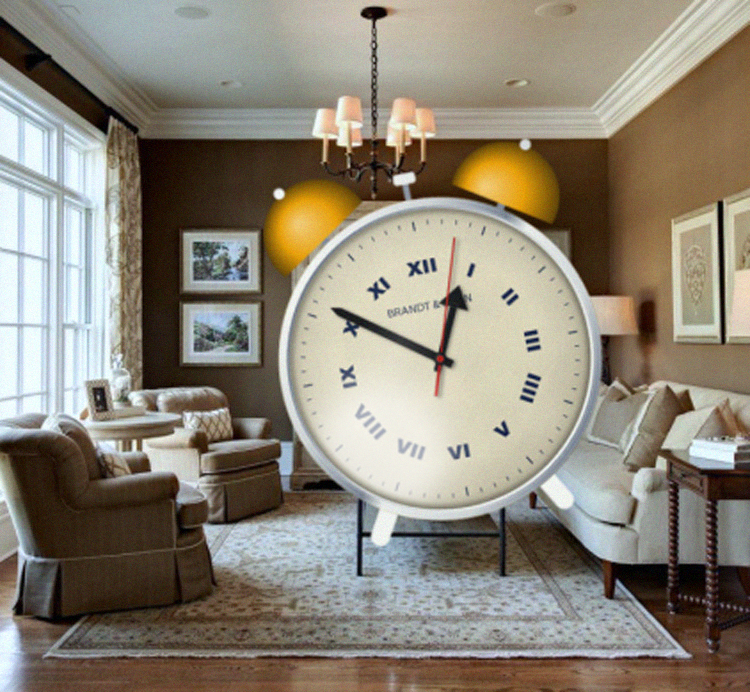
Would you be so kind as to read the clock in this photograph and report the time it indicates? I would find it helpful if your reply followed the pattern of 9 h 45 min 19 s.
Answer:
12 h 51 min 03 s
